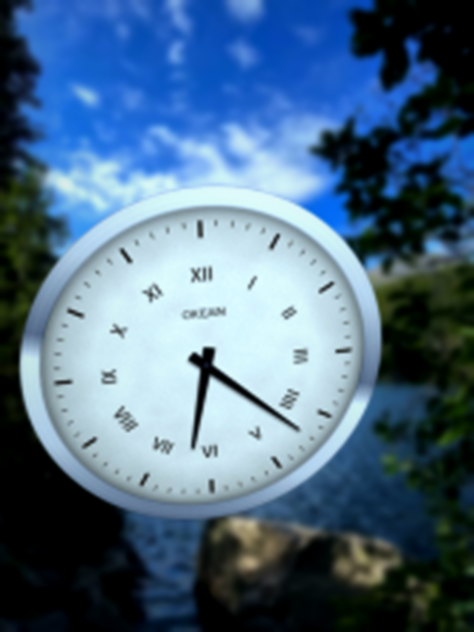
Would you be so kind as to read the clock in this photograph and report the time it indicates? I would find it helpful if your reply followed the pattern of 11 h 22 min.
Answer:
6 h 22 min
